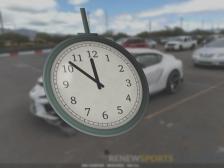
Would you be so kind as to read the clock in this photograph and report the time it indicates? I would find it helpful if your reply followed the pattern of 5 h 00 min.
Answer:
11 h 52 min
